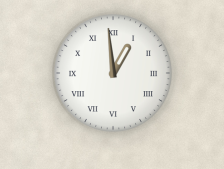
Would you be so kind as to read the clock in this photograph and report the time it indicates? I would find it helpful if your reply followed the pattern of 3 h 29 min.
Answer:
12 h 59 min
